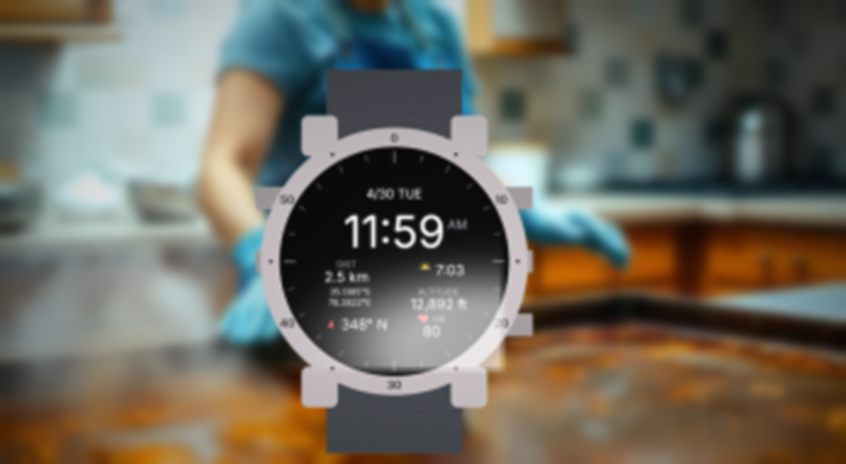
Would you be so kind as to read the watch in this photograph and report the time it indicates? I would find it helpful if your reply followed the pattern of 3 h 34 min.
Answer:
11 h 59 min
